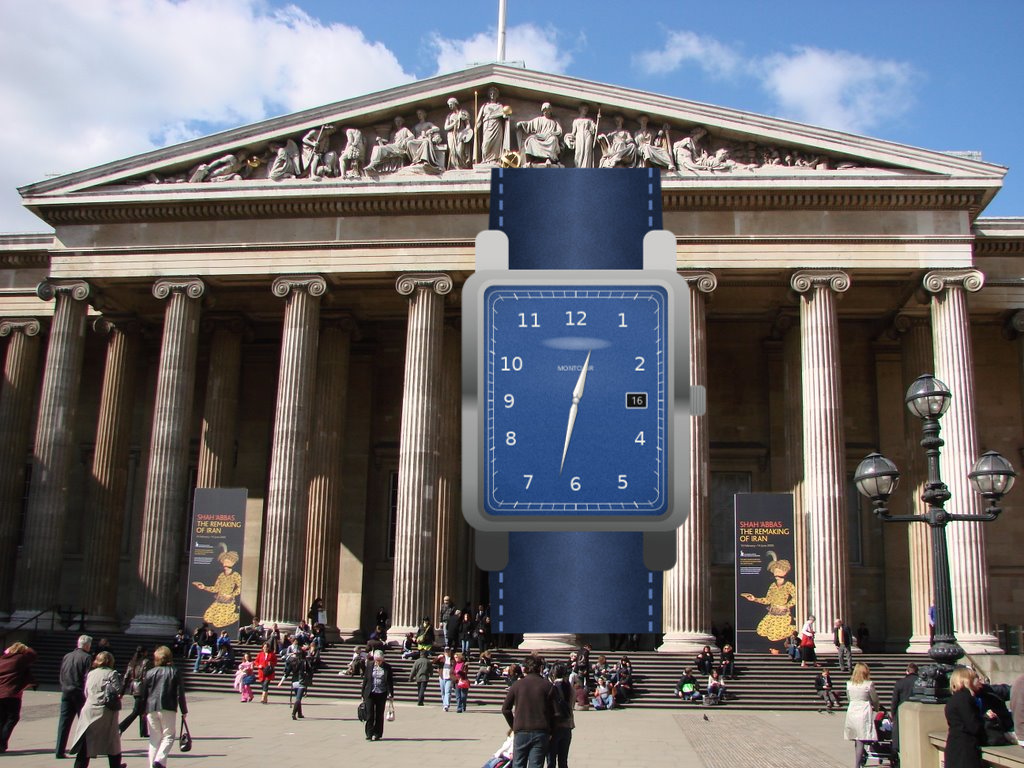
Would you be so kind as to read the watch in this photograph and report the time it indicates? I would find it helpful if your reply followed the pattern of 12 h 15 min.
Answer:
12 h 32 min
